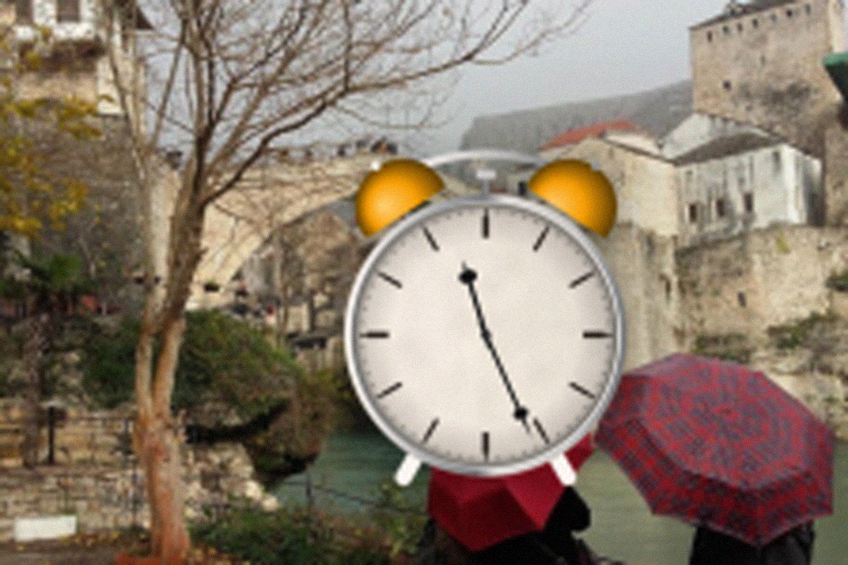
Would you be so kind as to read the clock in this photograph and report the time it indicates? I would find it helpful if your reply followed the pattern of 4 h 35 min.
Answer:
11 h 26 min
